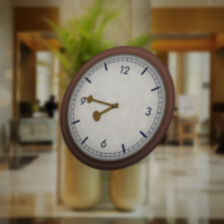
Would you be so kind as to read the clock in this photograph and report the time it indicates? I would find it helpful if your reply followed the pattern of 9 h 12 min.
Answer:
7 h 46 min
